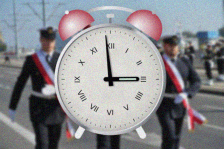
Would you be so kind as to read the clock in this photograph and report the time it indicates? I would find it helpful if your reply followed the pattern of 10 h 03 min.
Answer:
2 h 59 min
